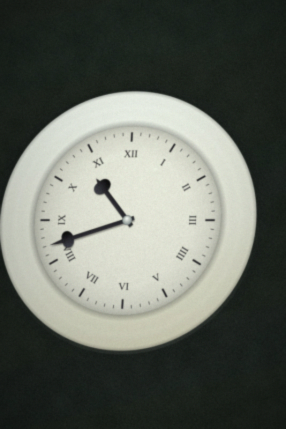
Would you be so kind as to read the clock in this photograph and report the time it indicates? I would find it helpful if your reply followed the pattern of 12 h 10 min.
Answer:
10 h 42 min
